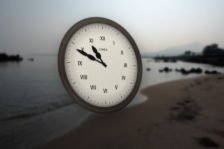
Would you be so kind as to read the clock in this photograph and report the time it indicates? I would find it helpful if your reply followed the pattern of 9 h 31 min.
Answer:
10 h 49 min
